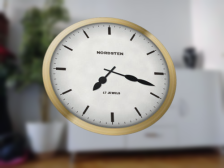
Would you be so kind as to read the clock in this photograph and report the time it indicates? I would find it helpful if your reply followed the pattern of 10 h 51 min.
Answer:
7 h 18 min
